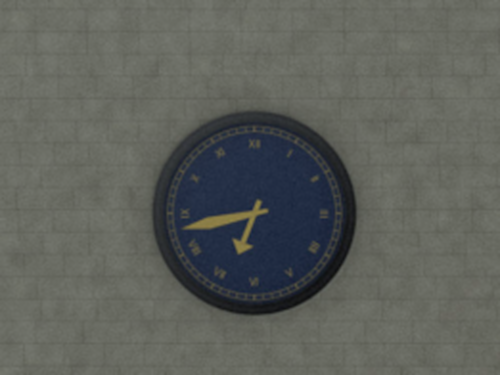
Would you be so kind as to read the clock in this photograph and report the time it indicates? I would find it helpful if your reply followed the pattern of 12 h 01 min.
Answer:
6 h 43 min
